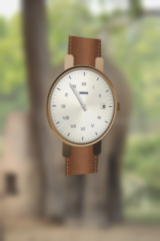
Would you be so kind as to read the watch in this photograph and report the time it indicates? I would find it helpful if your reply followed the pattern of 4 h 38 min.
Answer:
10 h 54 min
